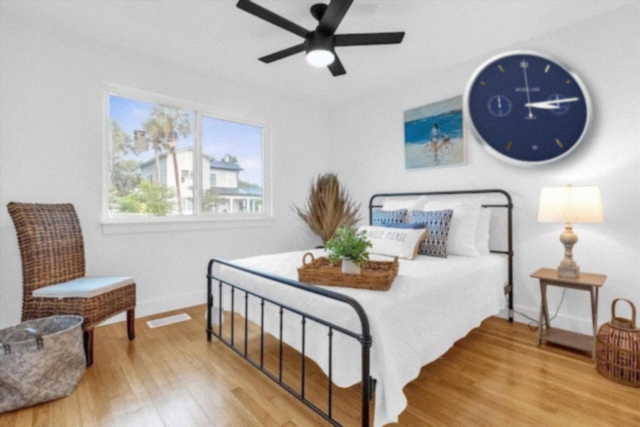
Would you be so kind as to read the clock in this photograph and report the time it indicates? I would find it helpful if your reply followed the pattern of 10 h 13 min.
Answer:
3 h 14 min
